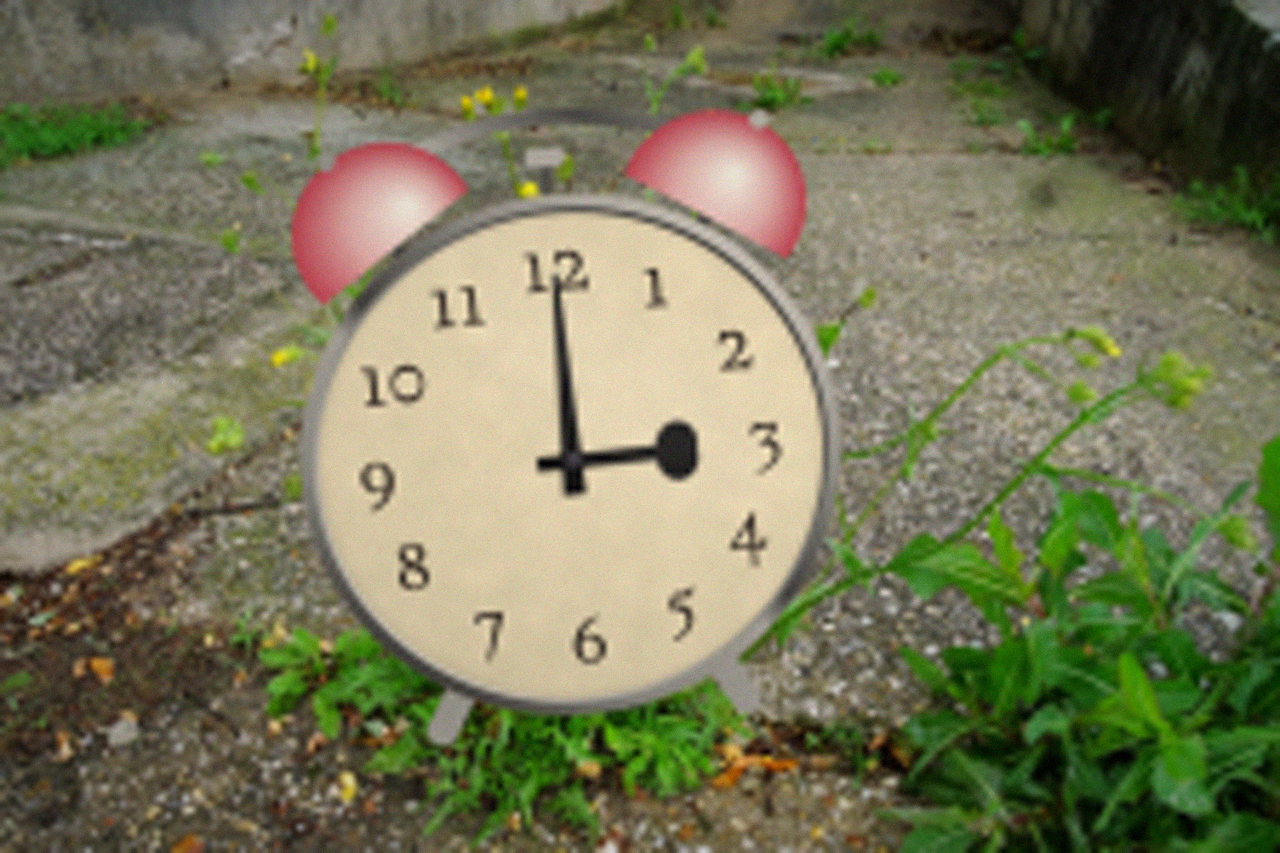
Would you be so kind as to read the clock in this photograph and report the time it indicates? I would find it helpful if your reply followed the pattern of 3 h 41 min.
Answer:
3 h 00 min
